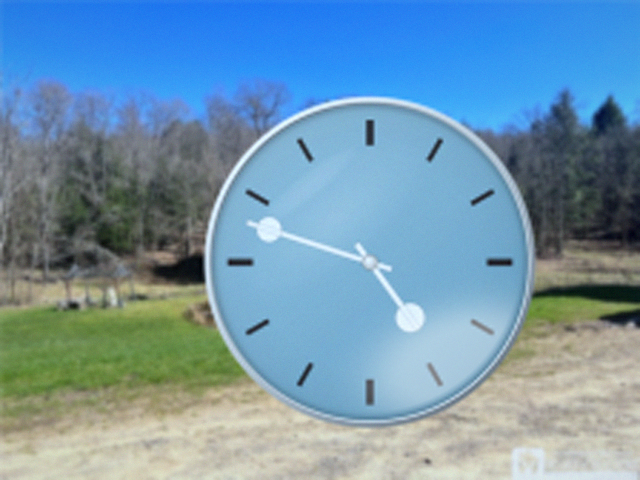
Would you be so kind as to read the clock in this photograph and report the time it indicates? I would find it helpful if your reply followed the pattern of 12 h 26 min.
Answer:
4 h 48 min
